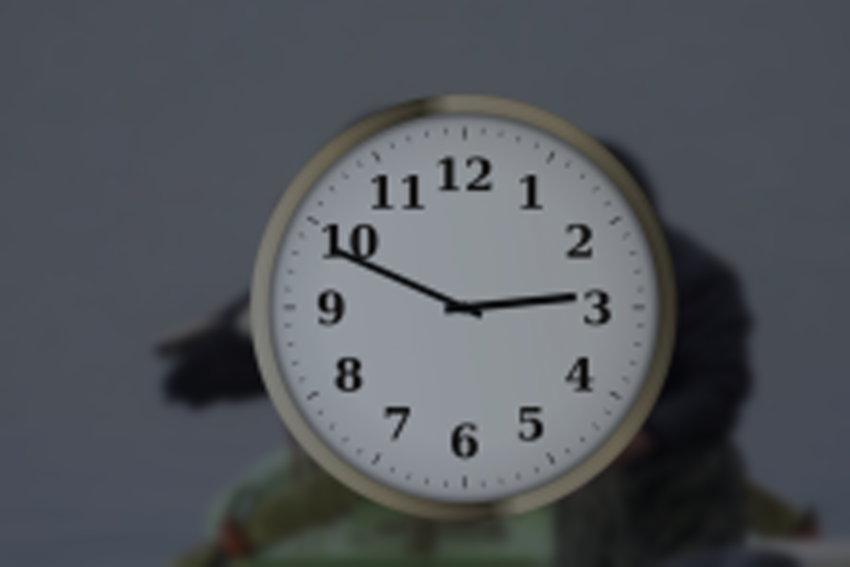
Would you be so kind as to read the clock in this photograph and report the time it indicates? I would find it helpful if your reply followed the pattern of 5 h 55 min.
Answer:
2 h 49 min
